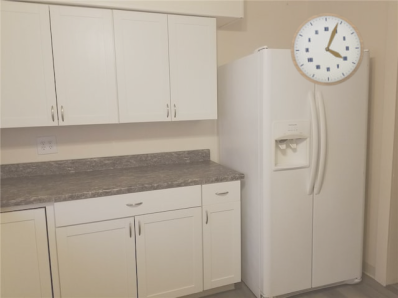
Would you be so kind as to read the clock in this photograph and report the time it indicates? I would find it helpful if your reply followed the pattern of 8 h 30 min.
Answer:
4 h 04 min
